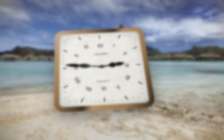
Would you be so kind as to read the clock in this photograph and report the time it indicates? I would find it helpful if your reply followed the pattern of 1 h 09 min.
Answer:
2 h 46 min
